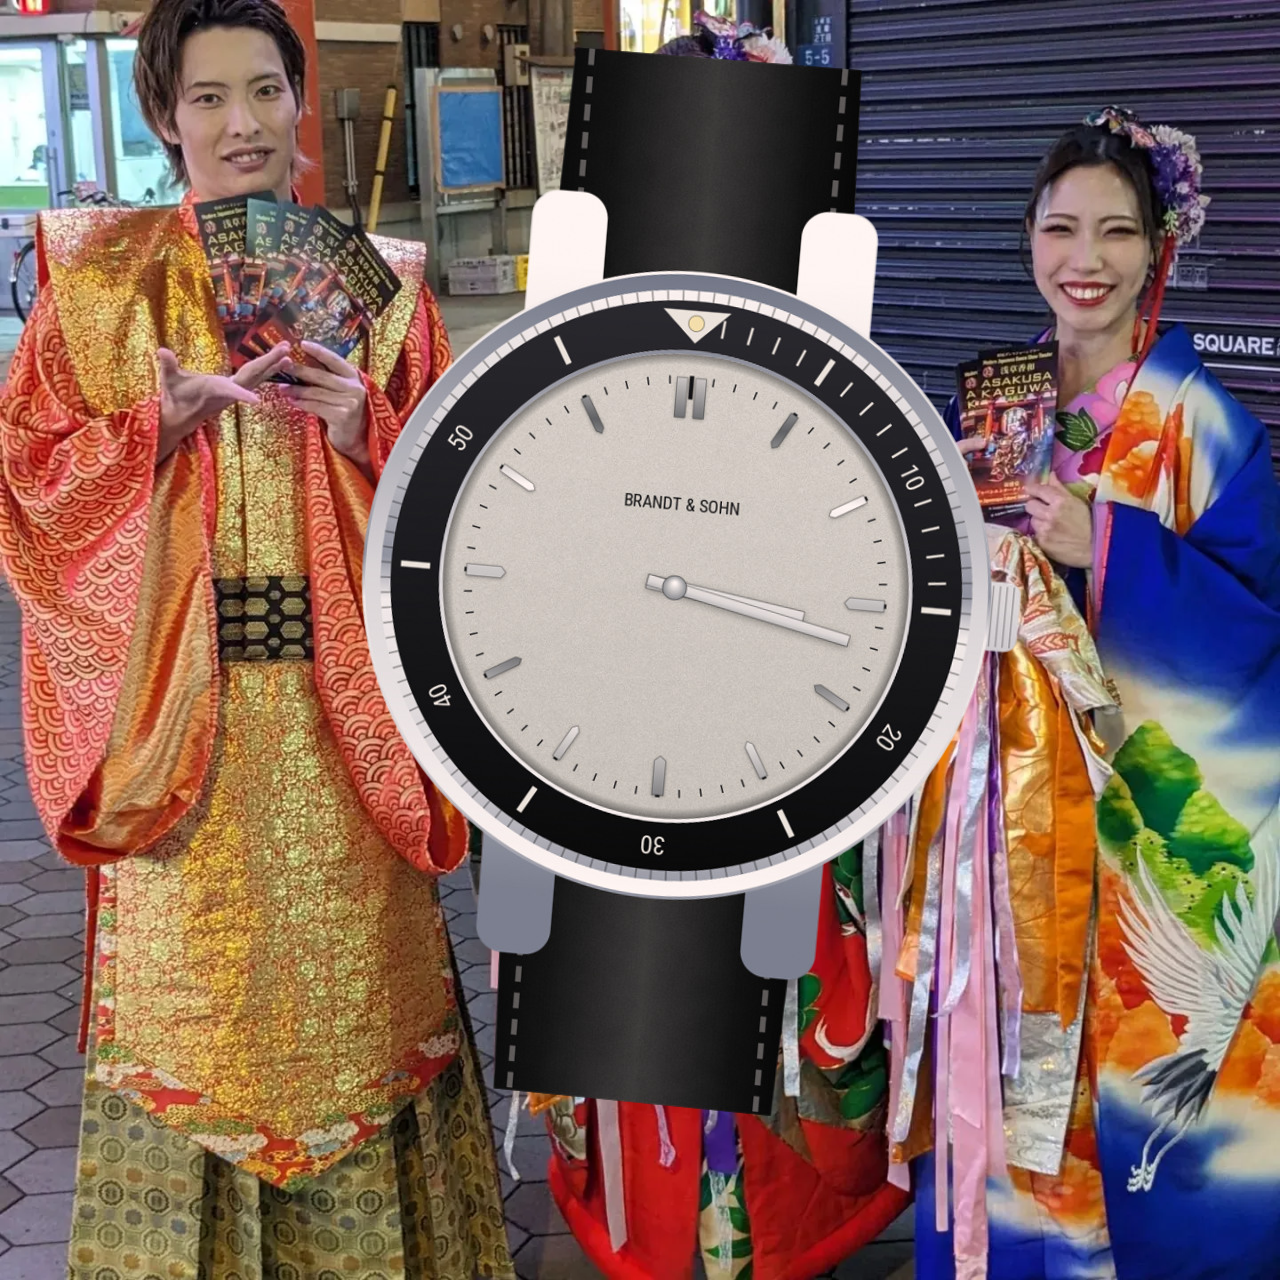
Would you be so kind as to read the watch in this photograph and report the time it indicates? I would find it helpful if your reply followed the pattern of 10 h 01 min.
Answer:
3 h 17 min
